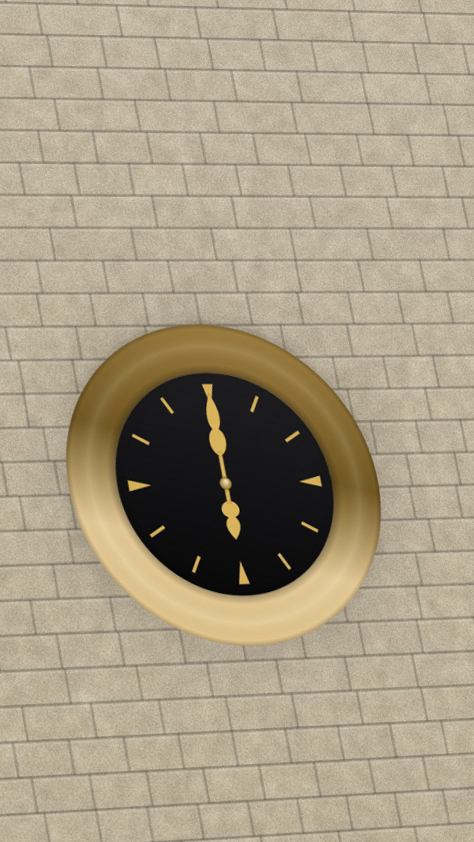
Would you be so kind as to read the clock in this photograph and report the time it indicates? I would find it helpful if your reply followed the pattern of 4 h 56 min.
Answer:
6 h 00 min
